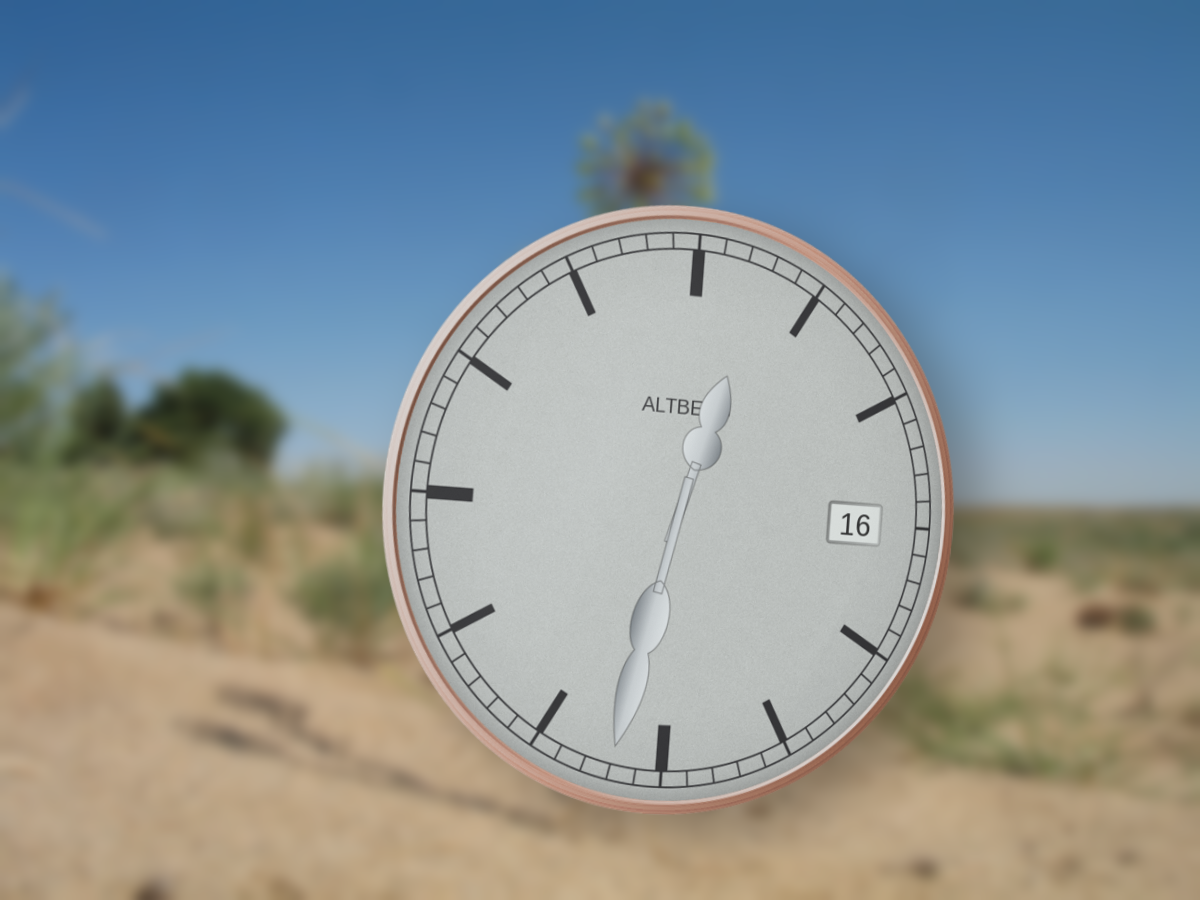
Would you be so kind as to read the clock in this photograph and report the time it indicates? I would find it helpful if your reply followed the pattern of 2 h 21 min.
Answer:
12 h 32 min
